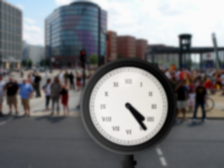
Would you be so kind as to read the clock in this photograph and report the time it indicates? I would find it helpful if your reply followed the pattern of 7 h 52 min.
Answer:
4 h 24 min
